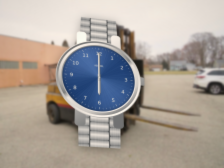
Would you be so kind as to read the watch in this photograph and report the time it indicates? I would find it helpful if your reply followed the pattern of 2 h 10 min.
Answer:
6 h 00 min
